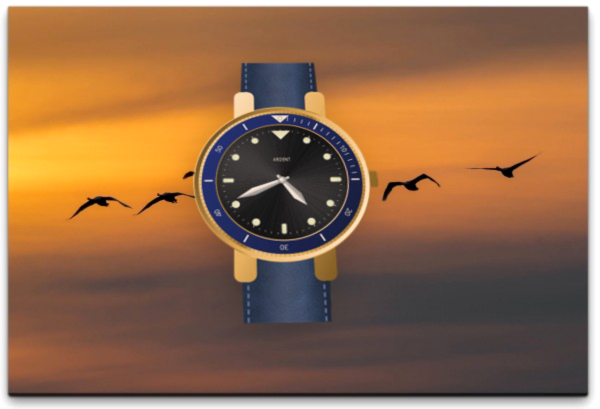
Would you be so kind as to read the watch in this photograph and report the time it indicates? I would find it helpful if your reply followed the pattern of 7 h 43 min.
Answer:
4 h 41 min
